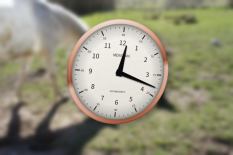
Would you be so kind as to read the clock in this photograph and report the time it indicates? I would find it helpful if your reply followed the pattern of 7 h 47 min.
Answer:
12 h 18 min
